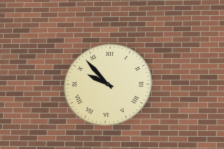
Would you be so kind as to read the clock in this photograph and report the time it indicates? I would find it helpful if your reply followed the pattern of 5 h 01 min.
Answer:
9 h 53 min
